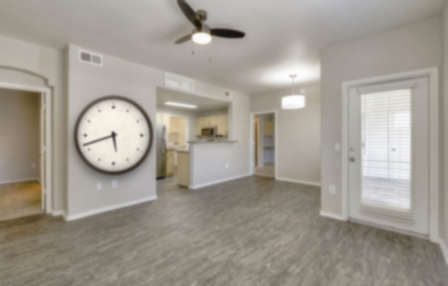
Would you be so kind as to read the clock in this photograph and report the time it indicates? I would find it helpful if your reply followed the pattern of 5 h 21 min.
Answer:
5 h 42 min
